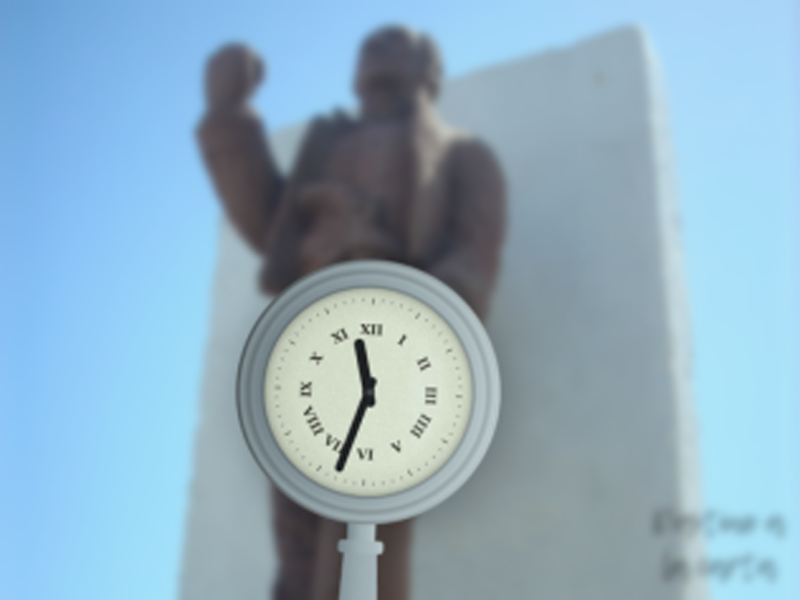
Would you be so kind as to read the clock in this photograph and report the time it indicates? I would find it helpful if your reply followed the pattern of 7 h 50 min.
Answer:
11 h 33 min
